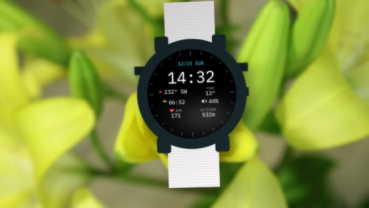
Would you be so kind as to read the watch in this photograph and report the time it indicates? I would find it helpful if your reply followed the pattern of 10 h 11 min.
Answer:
14 h 32 min
